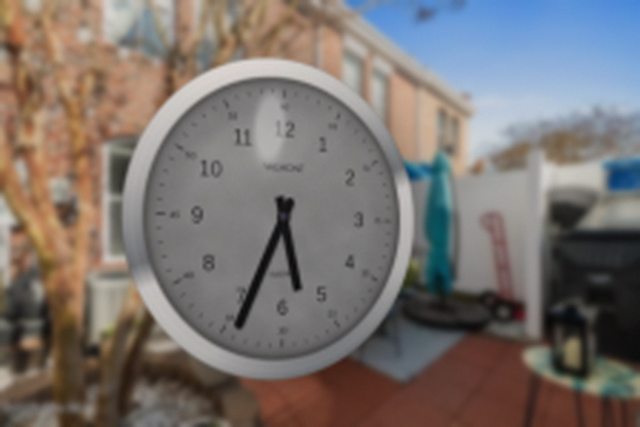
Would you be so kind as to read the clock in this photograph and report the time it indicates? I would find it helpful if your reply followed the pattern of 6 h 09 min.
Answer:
5 h 34 min
